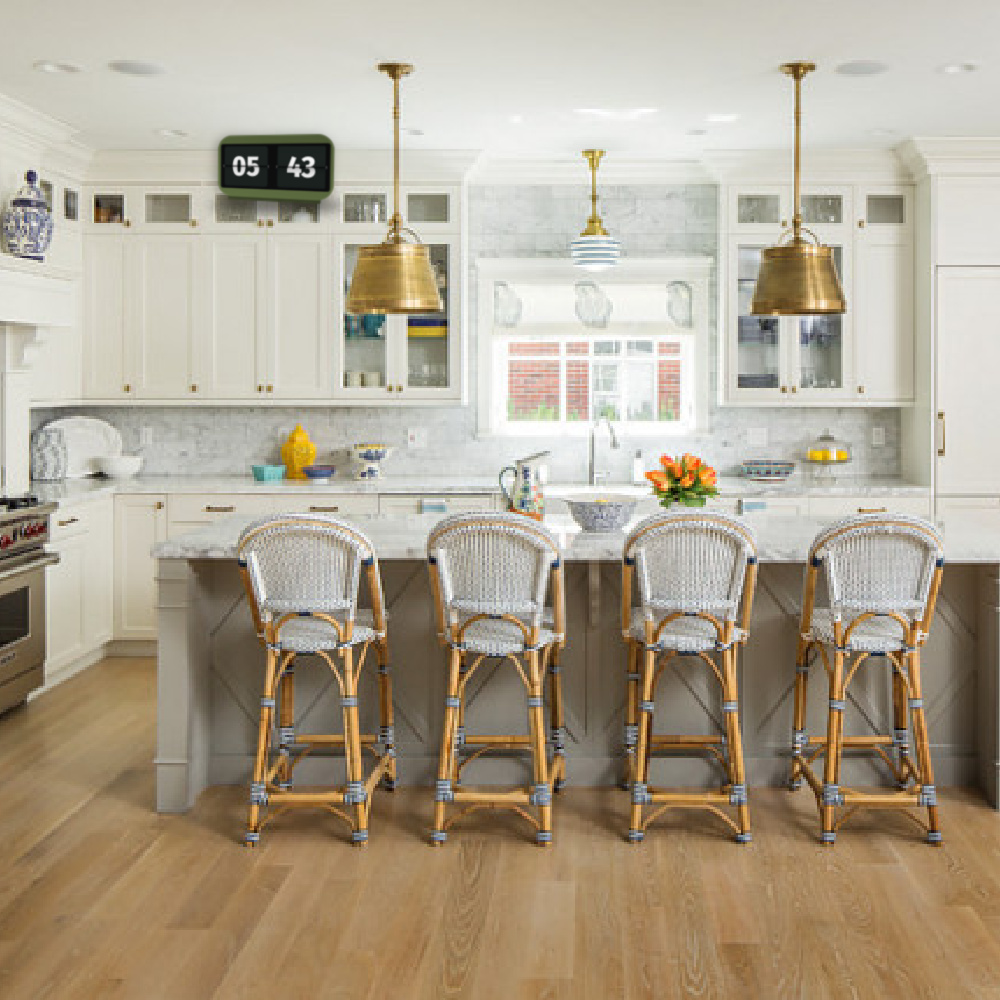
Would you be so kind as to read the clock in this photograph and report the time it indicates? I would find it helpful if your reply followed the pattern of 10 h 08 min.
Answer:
5 h 43 min
